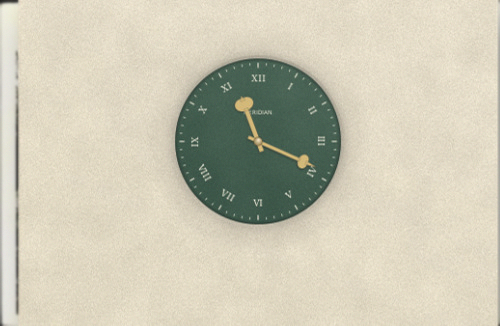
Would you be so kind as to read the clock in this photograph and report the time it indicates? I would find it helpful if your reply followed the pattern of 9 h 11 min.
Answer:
11 h 19 min
